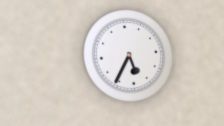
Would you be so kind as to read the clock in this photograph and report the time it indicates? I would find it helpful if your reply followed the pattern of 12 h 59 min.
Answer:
5 h 36 min
